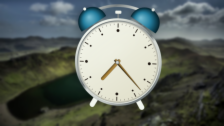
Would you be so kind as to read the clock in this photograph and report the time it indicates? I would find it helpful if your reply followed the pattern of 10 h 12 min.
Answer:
7 h 23 min
